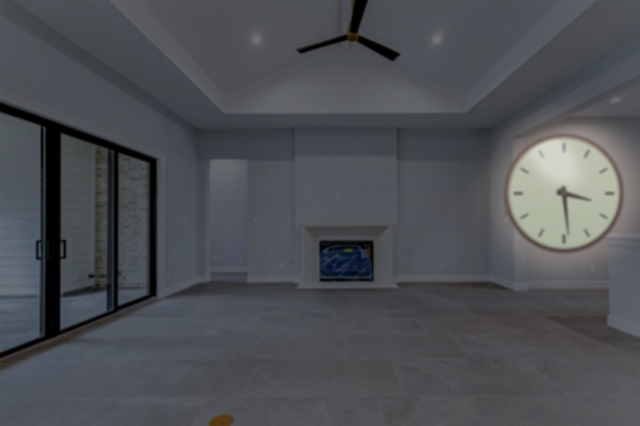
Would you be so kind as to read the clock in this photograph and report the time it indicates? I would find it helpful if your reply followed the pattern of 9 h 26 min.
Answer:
3 h 29 min
